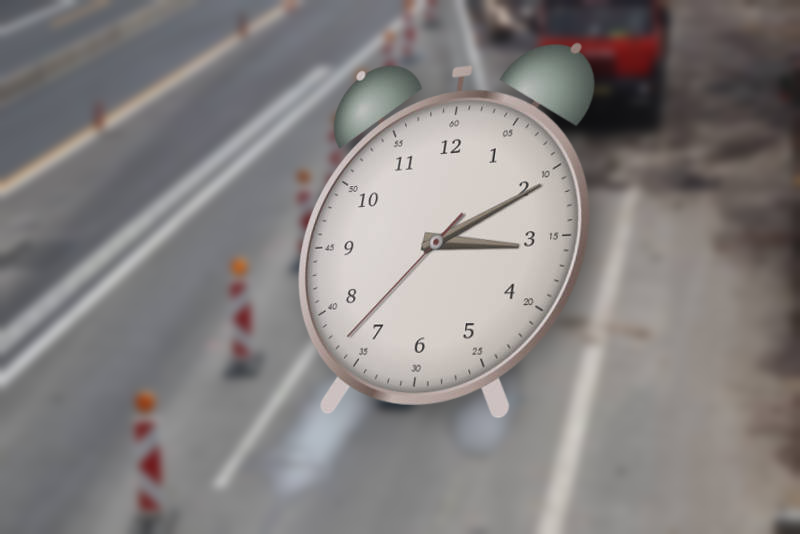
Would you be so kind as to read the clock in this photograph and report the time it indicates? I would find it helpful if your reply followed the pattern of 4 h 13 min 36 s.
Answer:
3 h 10 min 37 s
